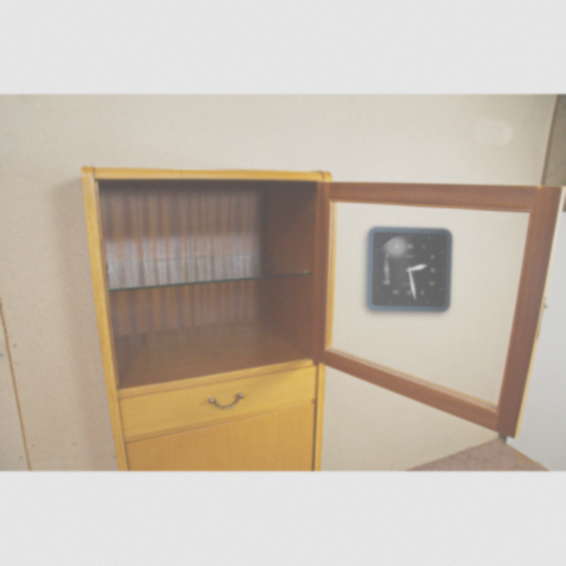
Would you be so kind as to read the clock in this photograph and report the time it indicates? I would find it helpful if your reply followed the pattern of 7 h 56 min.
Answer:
2 h 28 min
